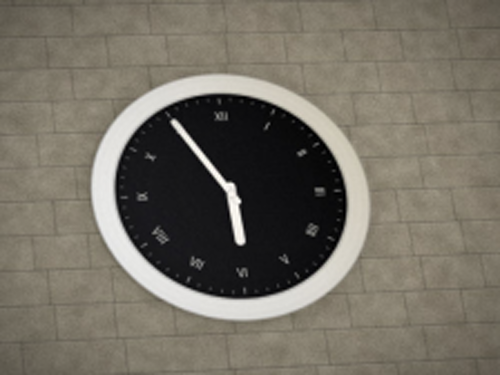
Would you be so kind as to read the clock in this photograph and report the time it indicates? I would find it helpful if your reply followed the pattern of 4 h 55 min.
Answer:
5 h 55 min
